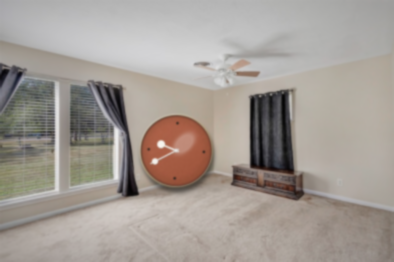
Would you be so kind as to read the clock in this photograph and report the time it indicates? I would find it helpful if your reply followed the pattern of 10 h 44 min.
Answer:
9 h 40 min
